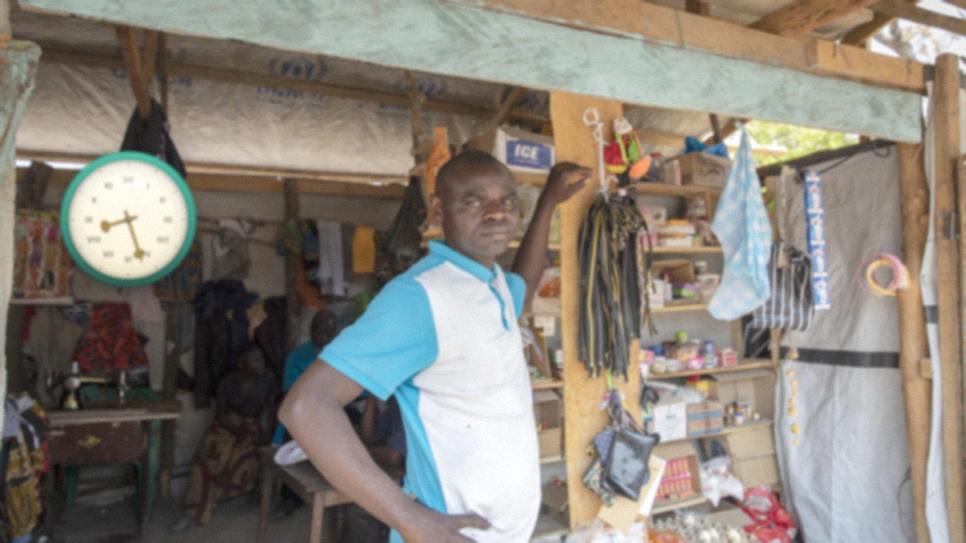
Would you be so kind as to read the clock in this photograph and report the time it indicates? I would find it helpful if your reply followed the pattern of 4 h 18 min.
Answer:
8 h 27 min
